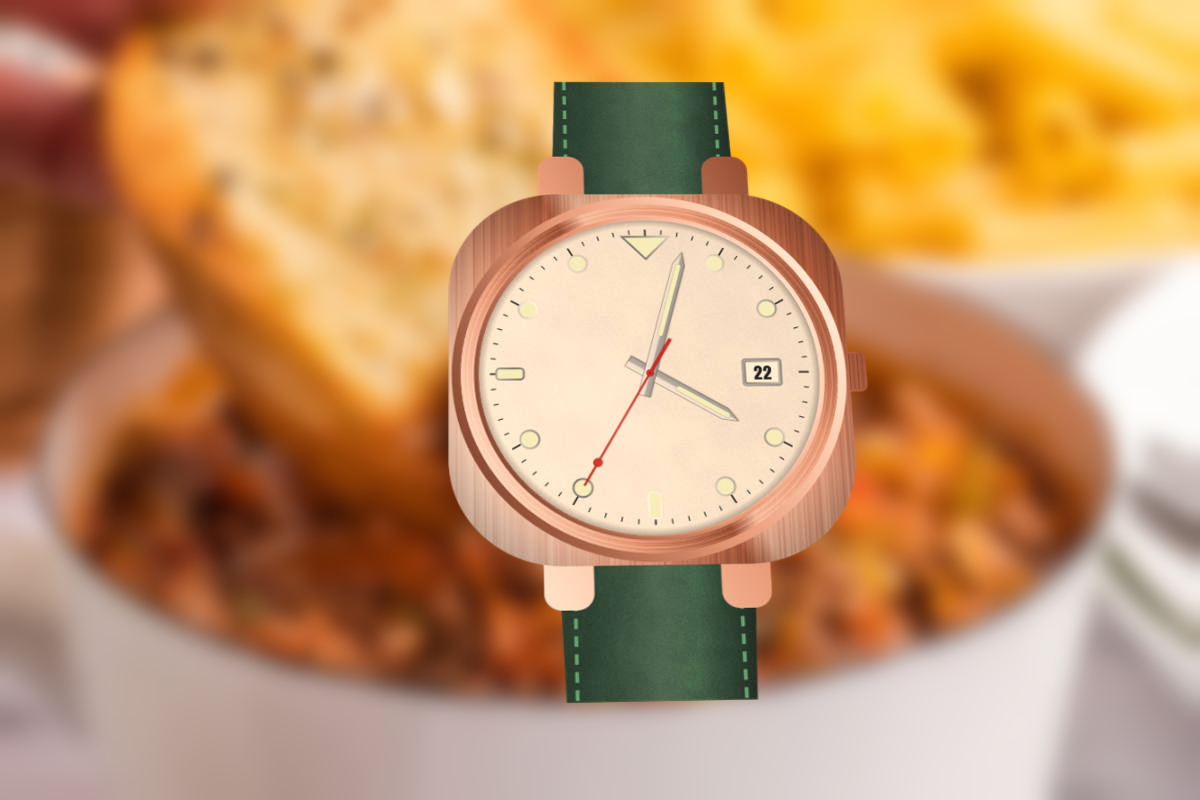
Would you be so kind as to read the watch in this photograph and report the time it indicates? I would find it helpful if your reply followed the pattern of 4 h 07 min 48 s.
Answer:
4 h 02 min 35 s
